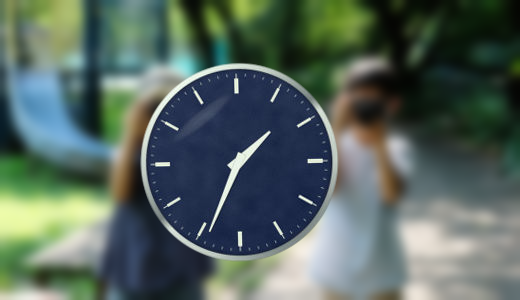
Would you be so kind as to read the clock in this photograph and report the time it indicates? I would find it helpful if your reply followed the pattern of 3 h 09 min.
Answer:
1 h 34 min
